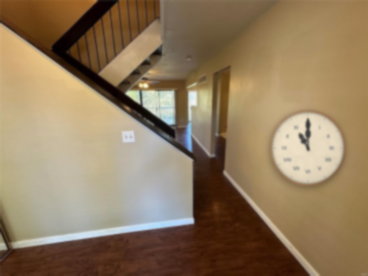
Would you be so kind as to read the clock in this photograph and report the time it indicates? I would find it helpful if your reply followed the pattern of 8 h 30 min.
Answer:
11 h 00 min
